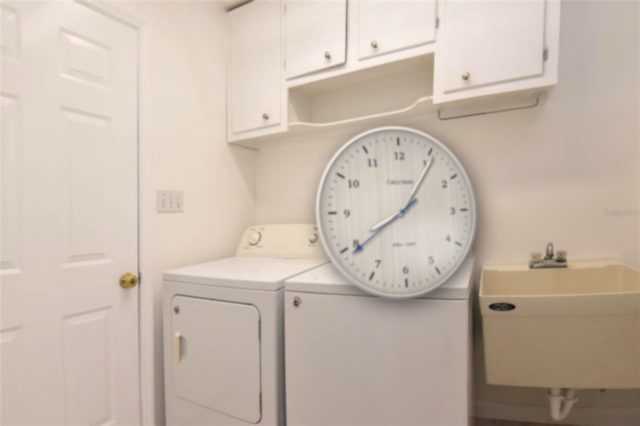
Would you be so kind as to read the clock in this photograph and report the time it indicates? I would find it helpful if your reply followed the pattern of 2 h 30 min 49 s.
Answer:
8 h 05 min 39 s
